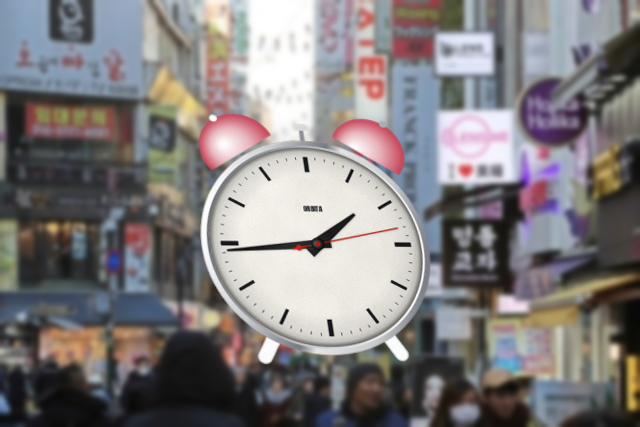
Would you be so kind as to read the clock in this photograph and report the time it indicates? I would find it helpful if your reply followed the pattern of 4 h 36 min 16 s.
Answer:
1 h 44 min 13 s
